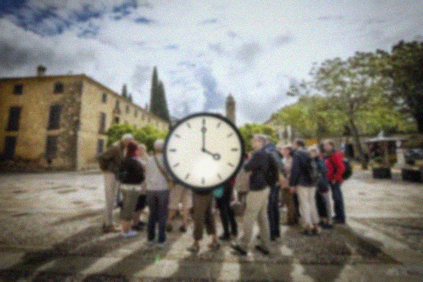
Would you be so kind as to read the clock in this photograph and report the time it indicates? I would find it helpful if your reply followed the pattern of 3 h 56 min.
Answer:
4 h 00 min
